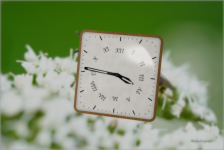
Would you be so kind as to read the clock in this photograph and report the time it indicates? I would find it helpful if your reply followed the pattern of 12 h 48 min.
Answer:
3 h 46 min
